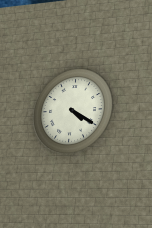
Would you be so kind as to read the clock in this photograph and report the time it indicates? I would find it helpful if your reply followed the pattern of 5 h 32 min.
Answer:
4 h 20 min
